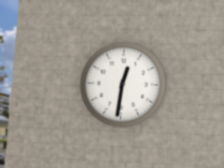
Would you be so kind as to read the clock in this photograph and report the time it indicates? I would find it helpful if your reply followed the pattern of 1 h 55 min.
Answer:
12 h 31 min
